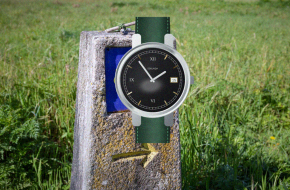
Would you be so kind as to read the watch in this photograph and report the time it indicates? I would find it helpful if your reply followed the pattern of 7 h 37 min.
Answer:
1 h 54 min
